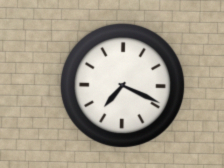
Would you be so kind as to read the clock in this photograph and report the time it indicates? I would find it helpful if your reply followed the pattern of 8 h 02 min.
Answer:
7 h 19 min
